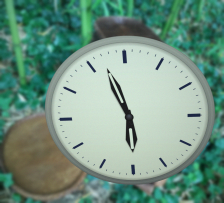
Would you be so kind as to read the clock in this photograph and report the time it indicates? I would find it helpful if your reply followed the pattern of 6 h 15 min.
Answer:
5 h 57 min
